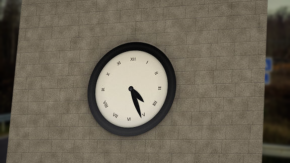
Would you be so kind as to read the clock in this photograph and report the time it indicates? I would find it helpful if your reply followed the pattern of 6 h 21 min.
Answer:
4 h 26 min
